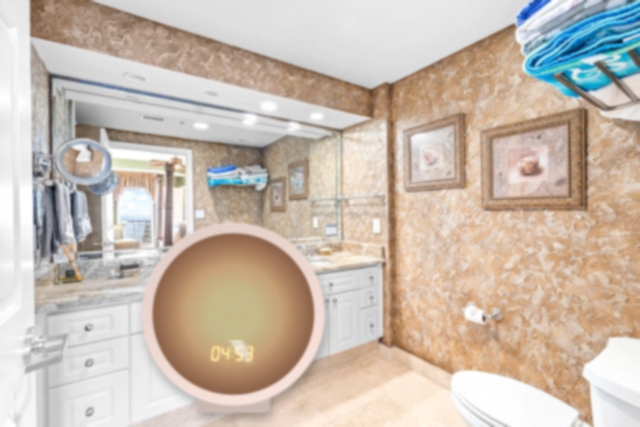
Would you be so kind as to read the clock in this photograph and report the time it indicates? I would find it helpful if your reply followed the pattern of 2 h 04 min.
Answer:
4 h 53 min
